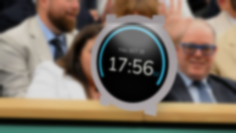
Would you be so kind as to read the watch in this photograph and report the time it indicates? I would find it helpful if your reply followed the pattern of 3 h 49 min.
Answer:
17 h 56 min
